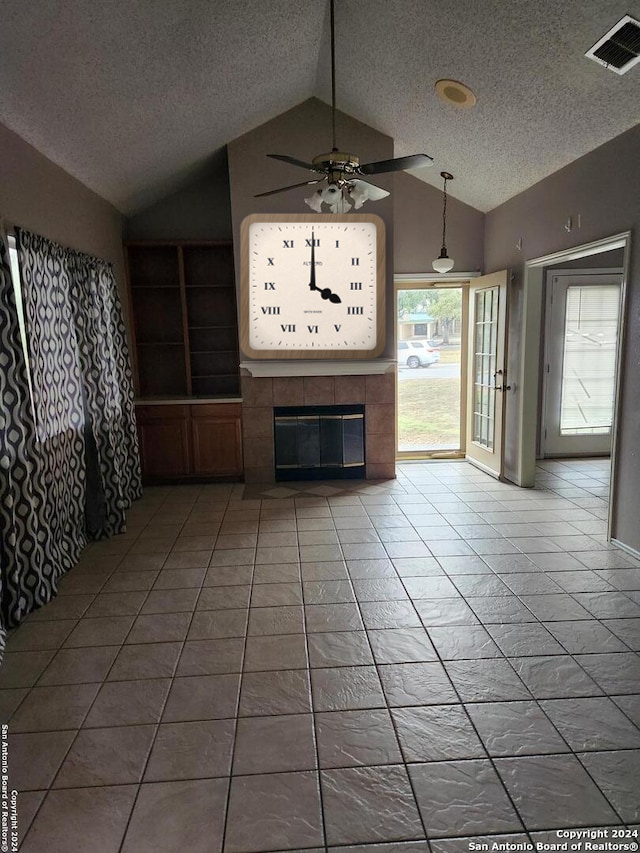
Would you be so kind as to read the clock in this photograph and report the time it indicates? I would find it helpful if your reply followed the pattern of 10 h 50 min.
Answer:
4 h 00 min
